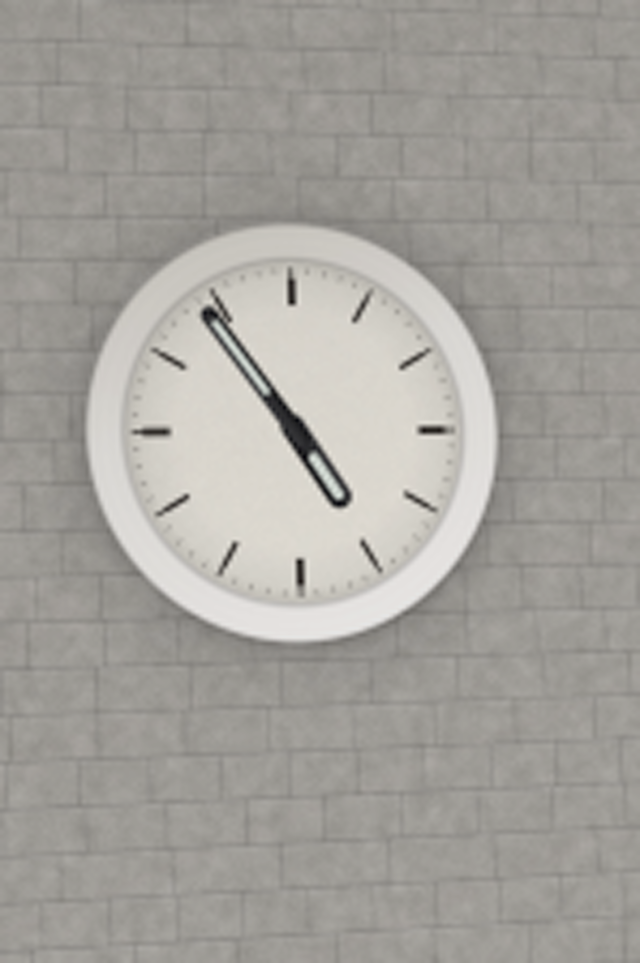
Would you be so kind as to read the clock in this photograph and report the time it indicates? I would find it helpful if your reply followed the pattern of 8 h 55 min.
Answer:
4 h 54 min
